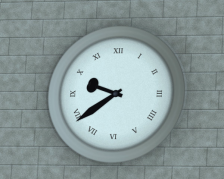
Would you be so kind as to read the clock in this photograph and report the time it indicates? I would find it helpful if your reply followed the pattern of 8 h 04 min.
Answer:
9 h 39 min
